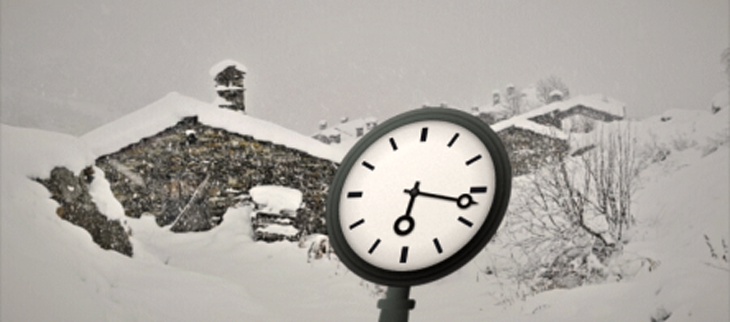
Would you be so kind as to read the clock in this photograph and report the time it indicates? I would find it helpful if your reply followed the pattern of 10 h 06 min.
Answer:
6 h 17 min
